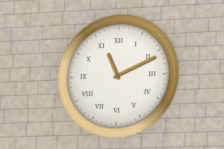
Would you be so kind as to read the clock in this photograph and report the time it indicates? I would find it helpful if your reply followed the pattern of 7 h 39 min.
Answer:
11 h 11 min
